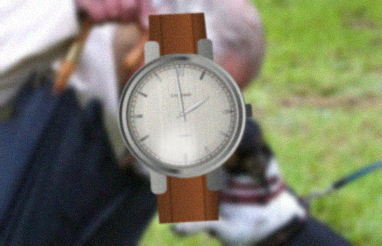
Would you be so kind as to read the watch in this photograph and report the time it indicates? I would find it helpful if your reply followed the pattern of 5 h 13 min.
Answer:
1 h 59 min
